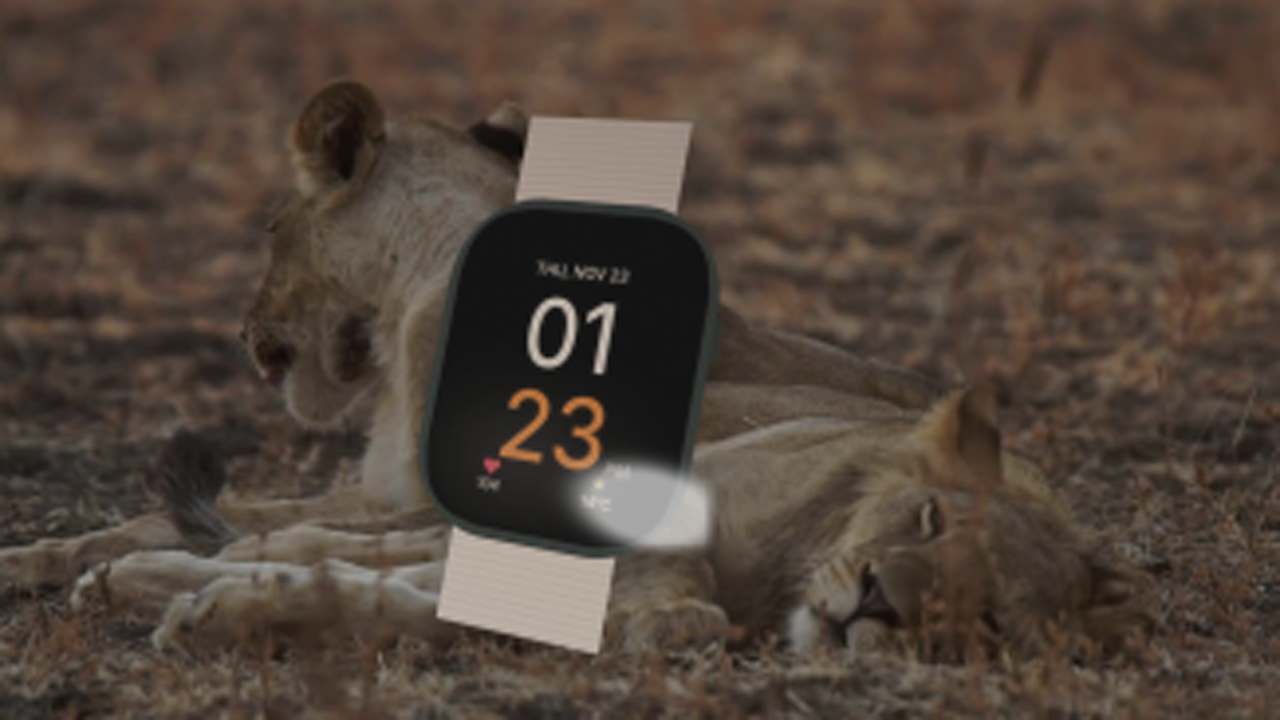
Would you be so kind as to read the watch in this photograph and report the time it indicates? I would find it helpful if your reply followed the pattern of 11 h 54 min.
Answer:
1 h 23 min
